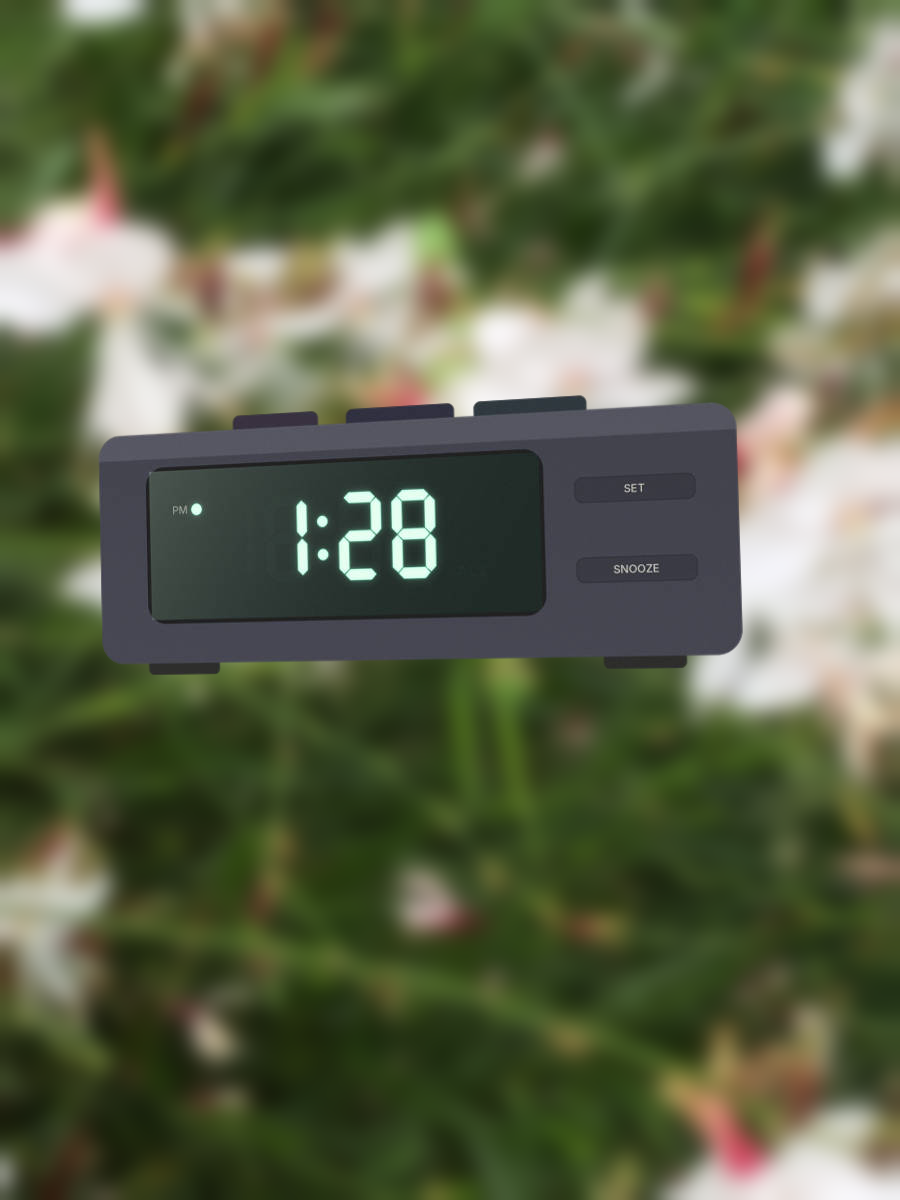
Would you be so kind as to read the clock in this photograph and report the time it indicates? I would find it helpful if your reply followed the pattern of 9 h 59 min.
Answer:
1 h 28 min
